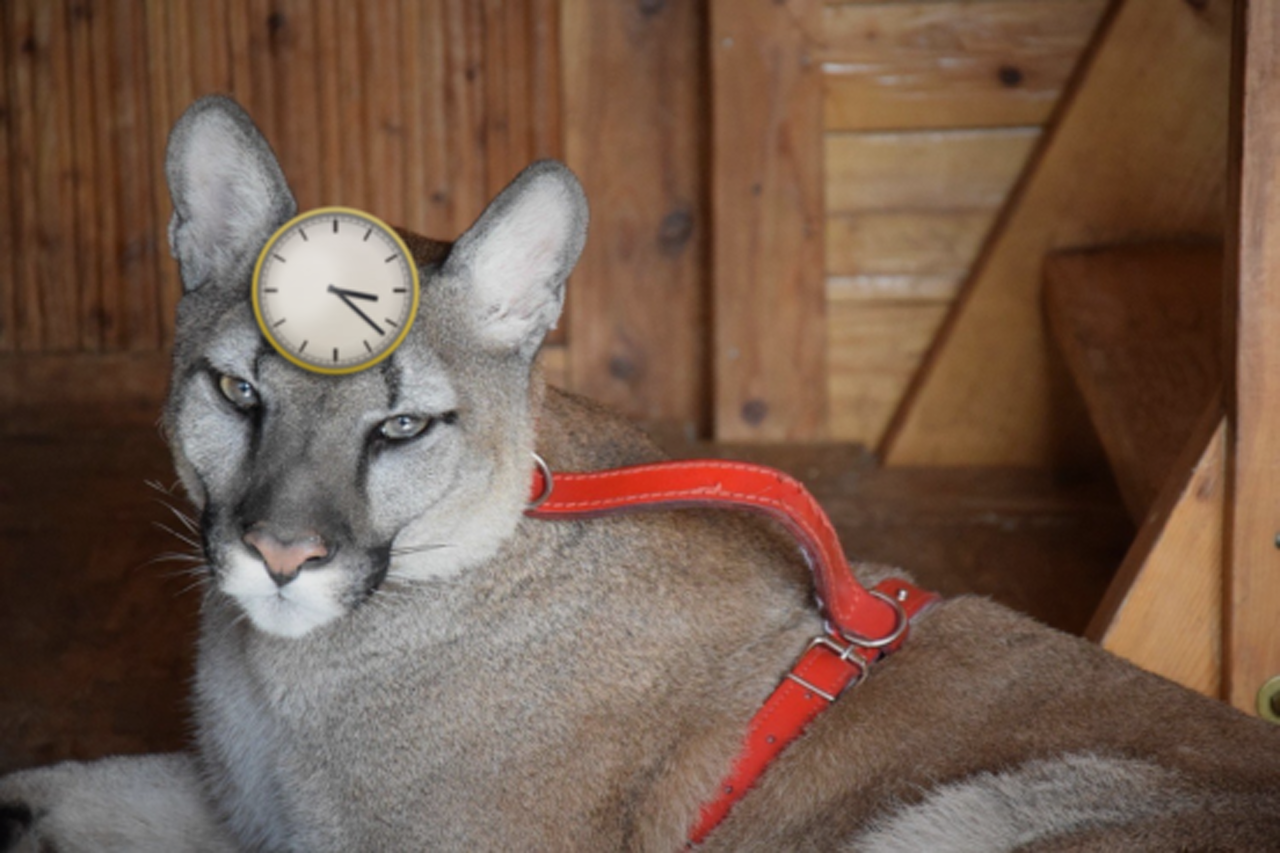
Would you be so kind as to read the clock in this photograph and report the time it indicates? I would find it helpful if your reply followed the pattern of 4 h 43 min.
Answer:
3 h 22 min
